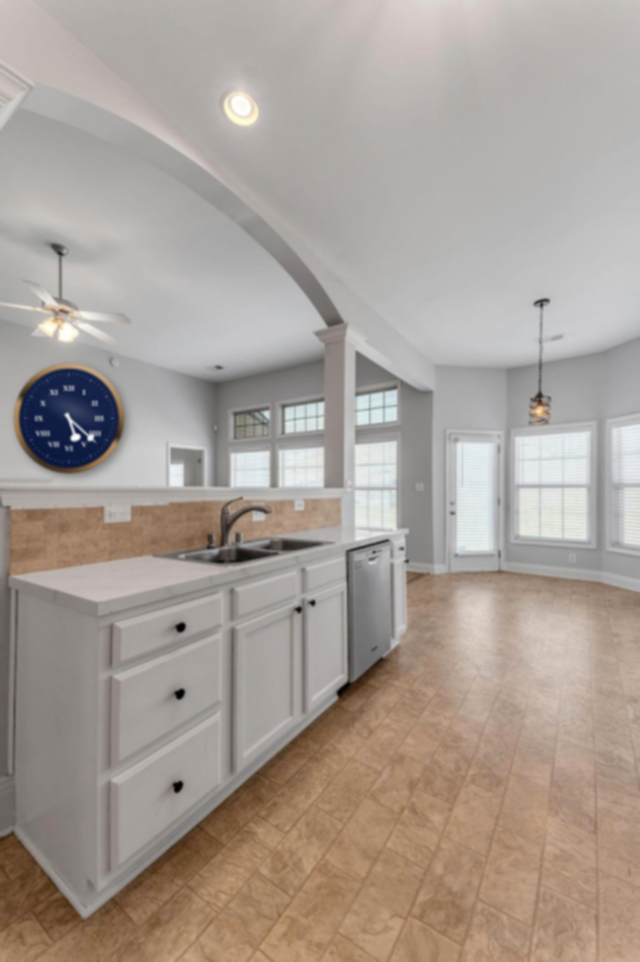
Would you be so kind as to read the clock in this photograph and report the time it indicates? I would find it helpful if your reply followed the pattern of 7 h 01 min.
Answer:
5 h 22 min
